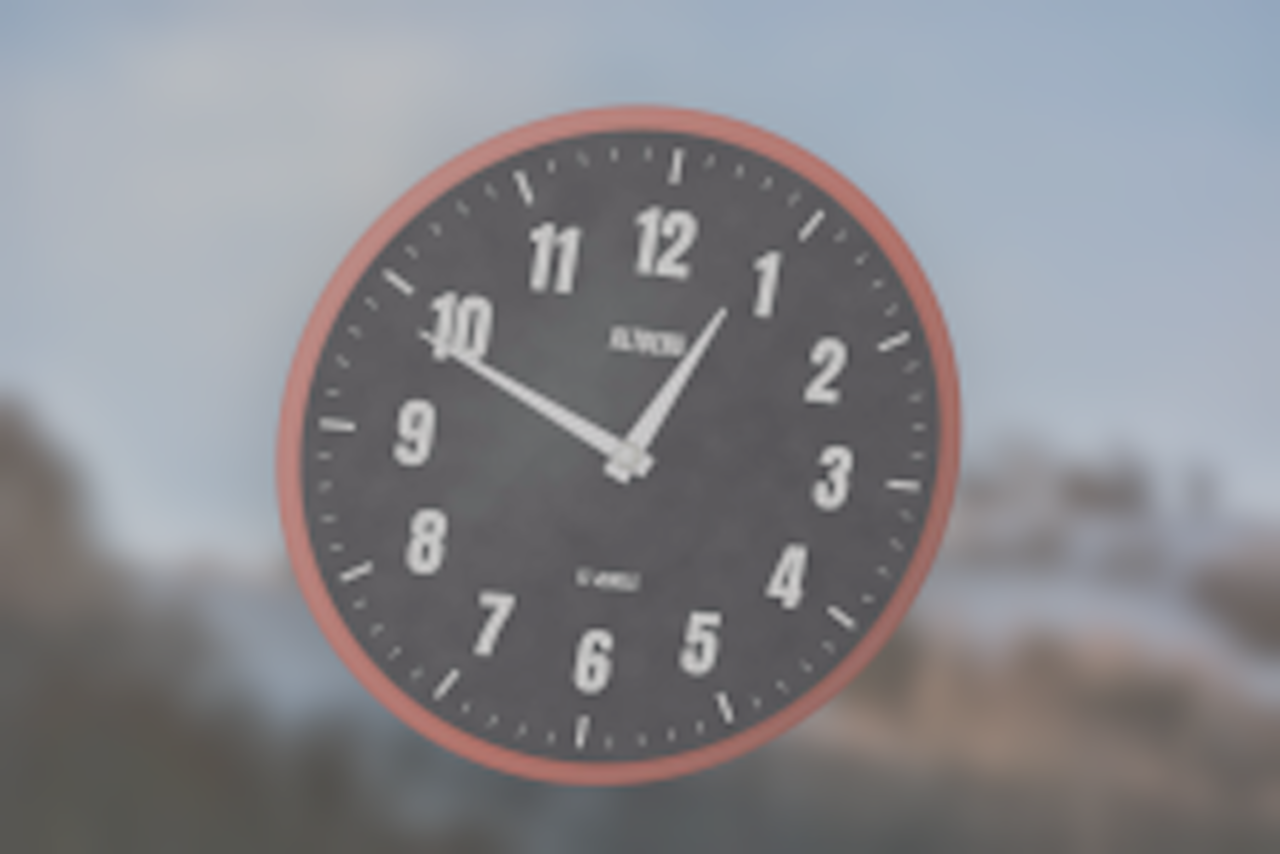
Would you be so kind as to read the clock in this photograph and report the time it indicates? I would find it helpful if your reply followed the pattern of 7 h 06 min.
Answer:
12 h 49 min
